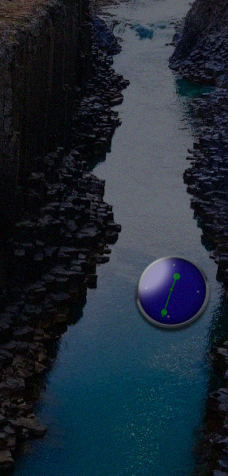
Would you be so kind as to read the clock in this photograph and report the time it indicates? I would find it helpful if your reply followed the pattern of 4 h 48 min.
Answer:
12 h 32 min
